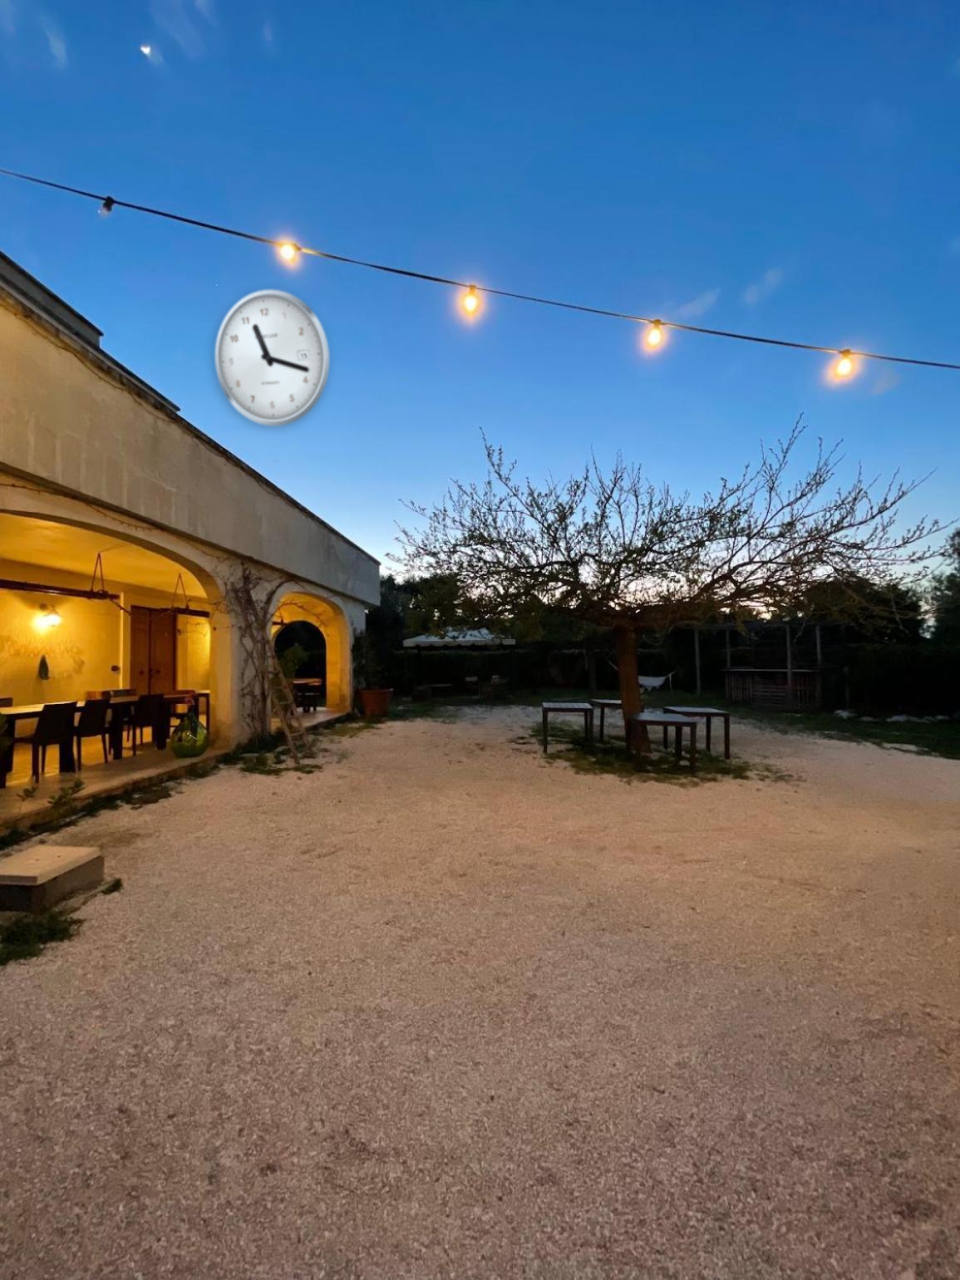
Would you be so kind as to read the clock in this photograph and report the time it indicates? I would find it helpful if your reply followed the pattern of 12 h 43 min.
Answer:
11 h 18 min
